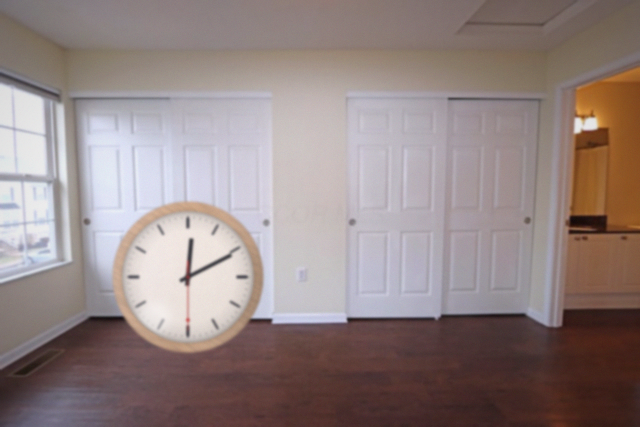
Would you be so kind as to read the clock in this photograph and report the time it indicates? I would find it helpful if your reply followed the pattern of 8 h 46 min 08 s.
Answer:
12 h 10 min 30 s
